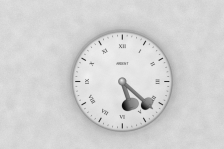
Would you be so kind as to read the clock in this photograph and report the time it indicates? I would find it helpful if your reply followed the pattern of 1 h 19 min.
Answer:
5 h 22 min
